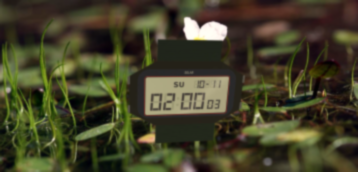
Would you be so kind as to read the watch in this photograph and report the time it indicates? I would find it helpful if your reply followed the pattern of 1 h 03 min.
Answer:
2 h 00 min
